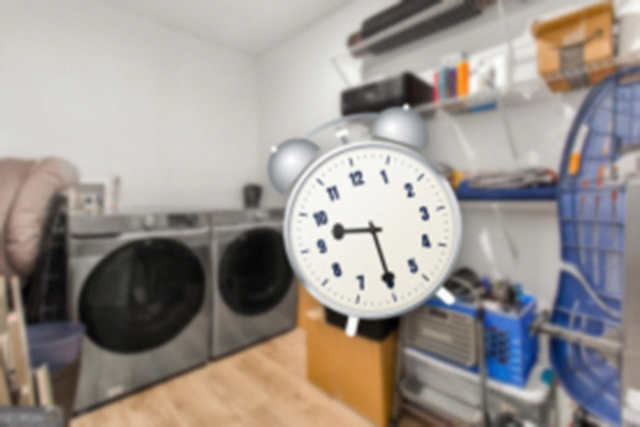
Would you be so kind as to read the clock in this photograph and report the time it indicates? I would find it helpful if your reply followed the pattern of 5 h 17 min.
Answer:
9 h 30 min
